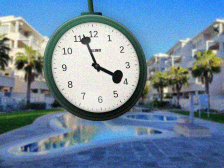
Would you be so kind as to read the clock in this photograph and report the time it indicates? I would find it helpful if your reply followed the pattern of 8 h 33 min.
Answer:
3 h 57 min
